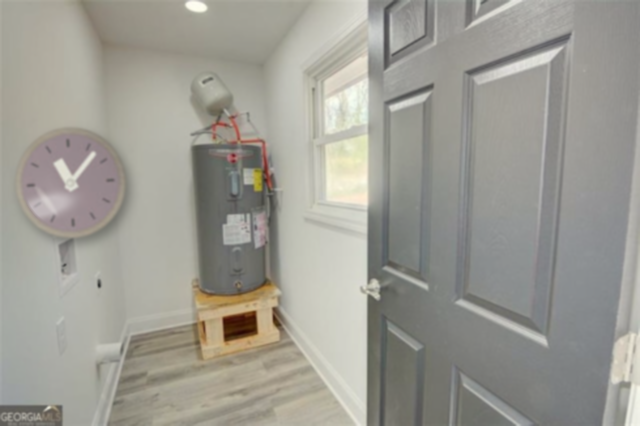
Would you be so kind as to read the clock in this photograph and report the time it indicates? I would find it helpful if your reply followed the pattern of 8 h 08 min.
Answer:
11 h 07 min
